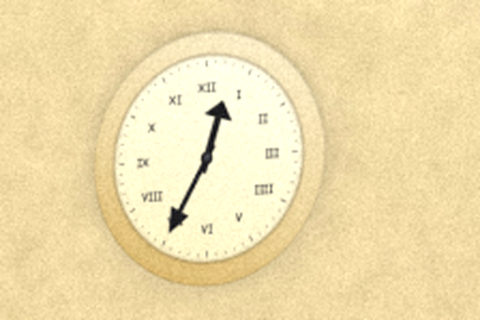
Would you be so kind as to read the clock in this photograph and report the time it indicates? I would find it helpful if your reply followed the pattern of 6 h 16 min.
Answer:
12 h 35 min
